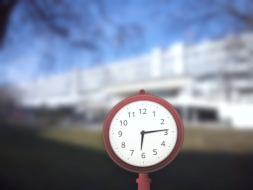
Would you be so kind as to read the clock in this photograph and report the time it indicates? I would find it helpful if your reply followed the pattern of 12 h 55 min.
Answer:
6 h 14 min
